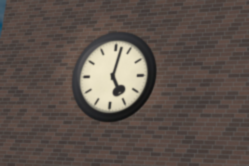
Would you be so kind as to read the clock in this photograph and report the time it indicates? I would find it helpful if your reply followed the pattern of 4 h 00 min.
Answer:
5 h 02 min
